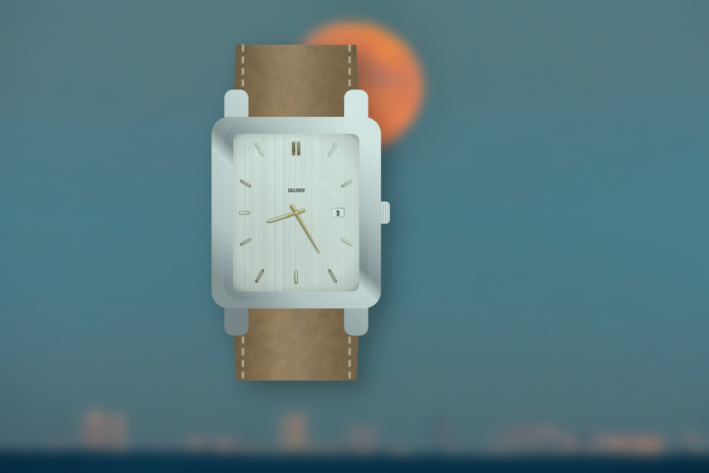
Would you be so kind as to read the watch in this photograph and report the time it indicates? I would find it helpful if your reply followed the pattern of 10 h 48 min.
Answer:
8 h 25 min
